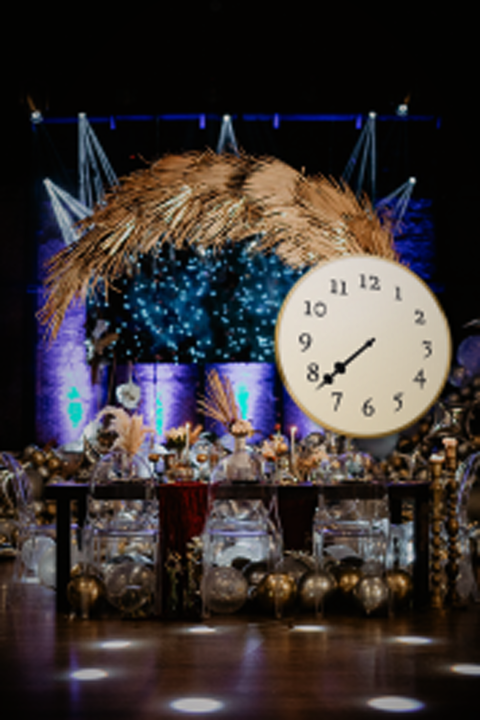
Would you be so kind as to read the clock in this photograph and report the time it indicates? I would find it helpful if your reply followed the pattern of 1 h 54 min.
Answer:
7 h 38 min
